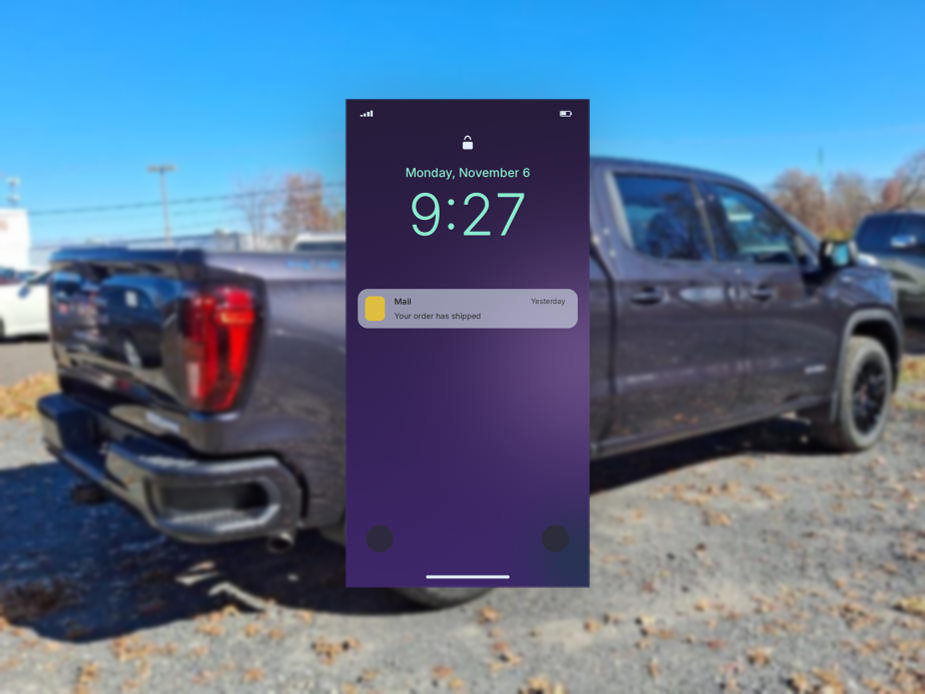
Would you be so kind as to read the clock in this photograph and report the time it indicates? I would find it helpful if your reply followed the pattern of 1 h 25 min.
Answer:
9 h 27 min
